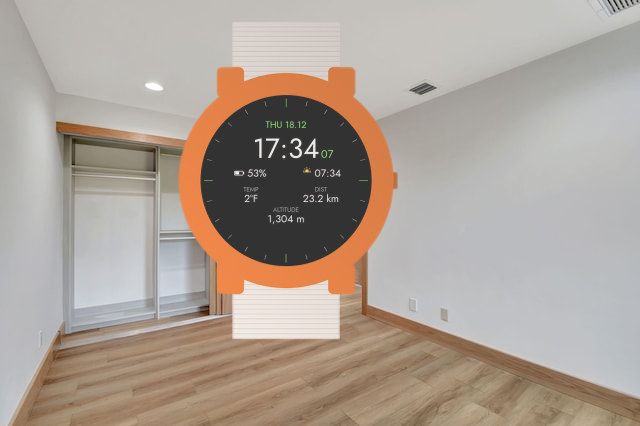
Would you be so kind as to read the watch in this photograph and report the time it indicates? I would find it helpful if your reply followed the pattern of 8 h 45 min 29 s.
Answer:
17 h 34 min 07 s
